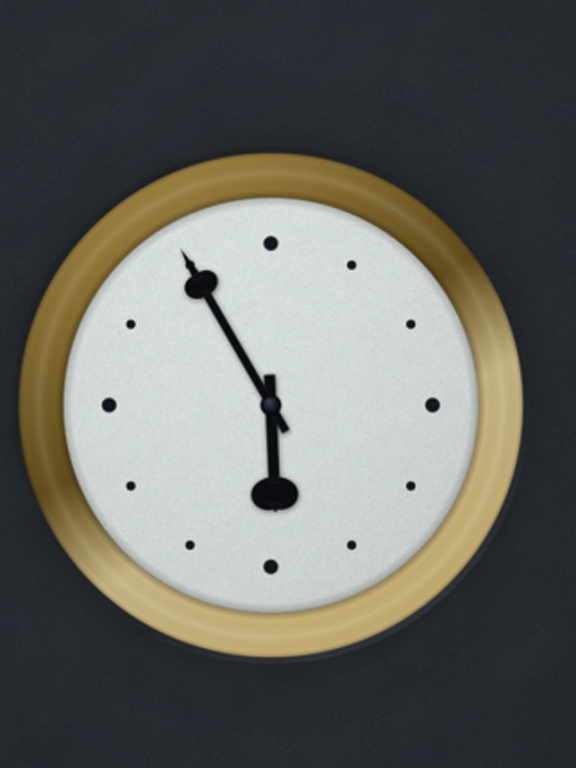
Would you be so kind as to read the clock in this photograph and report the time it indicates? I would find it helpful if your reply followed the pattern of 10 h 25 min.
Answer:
5 h 55 min
